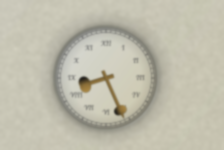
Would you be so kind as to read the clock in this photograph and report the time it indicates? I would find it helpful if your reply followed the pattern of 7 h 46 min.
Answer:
8 h 26 min
